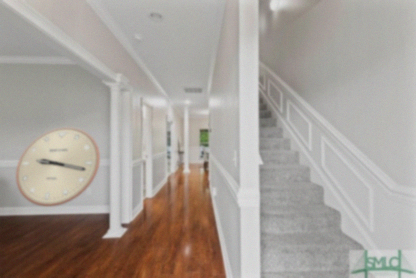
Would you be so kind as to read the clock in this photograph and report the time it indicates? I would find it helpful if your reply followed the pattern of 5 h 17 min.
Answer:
9 h 17 min
